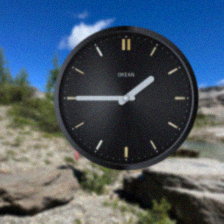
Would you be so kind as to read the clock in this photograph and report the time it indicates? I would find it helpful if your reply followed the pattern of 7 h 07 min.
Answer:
1 h 45 min
